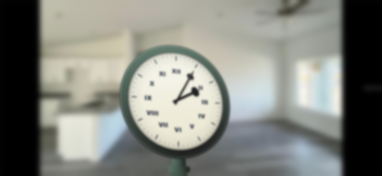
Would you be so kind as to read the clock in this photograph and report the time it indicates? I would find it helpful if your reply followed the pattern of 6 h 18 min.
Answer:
2 h 05 min
